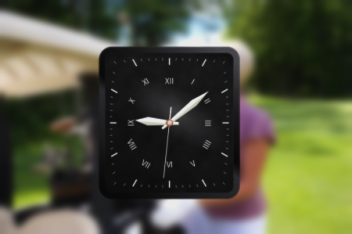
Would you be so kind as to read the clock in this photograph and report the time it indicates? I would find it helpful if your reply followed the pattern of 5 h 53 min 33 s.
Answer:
9 h 08 min 31 s
